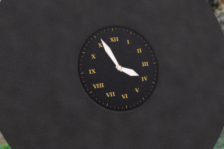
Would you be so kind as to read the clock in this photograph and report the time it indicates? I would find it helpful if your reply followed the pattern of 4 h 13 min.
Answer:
3 h 56 min
